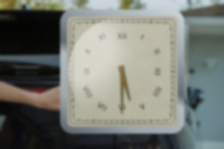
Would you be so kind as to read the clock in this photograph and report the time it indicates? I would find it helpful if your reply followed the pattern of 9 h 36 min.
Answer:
5 h 30 min
